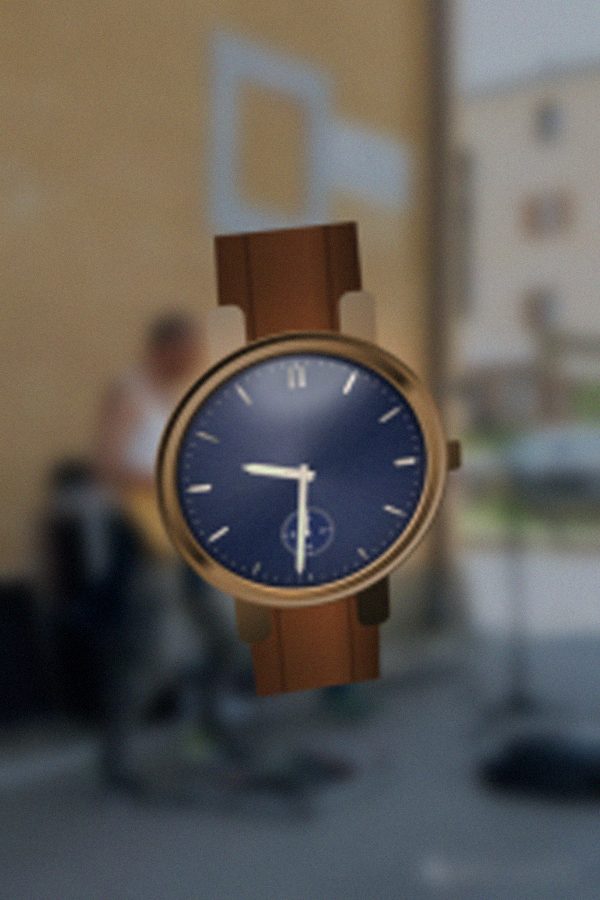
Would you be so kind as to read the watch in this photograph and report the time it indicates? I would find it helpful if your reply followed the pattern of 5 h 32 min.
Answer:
9 h 31 min
